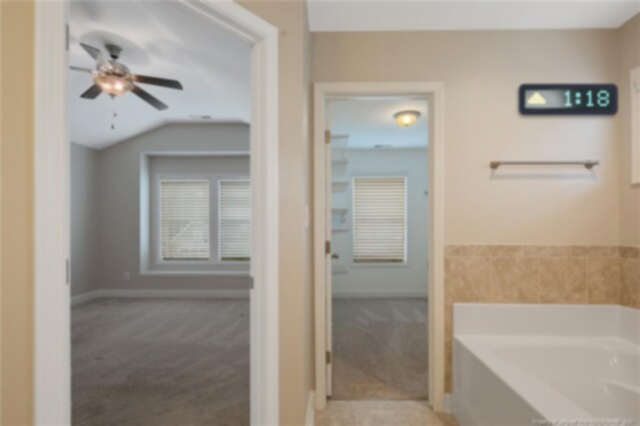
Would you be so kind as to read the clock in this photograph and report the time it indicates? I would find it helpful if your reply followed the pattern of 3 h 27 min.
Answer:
1 h 18 min
